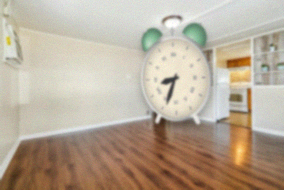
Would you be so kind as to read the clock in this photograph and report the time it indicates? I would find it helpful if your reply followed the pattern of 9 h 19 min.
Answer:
8 h 34 min
